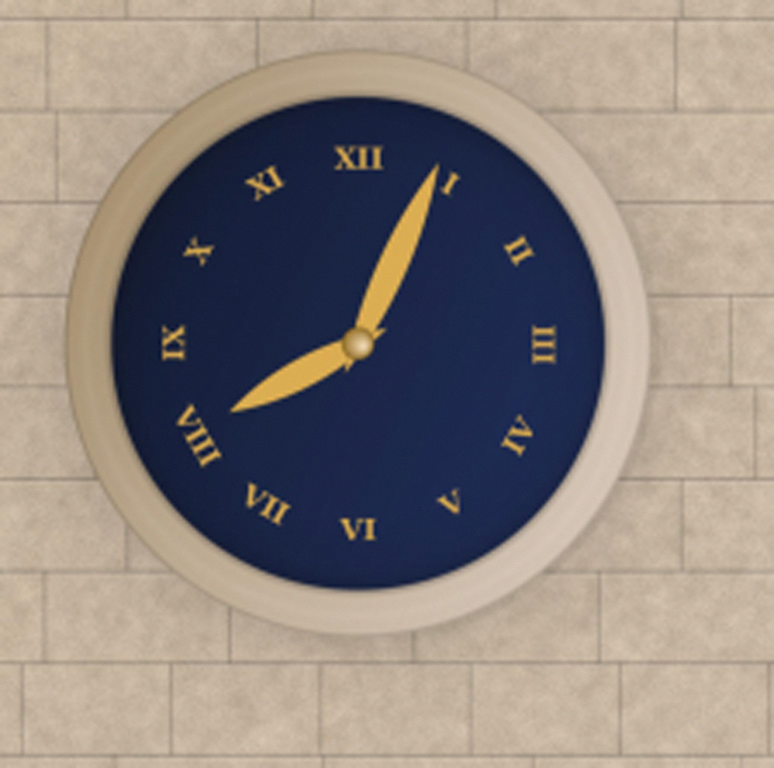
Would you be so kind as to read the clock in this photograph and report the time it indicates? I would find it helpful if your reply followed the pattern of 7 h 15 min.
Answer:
8 h 04 min
